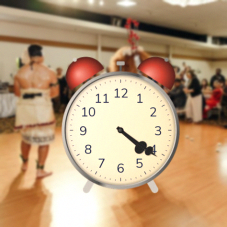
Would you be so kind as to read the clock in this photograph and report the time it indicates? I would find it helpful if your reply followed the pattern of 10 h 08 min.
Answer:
4 h 21 min
